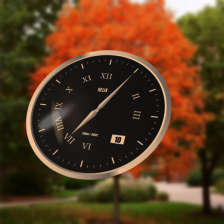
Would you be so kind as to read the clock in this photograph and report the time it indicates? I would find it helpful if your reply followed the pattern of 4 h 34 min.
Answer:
7 h 05 min
